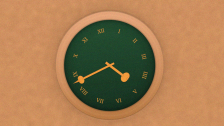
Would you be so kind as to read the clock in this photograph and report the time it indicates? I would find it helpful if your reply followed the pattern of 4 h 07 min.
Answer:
4 h 43 min
